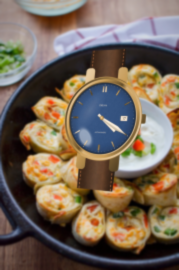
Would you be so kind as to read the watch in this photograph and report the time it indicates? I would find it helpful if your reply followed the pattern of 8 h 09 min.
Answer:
4 h 20 min
